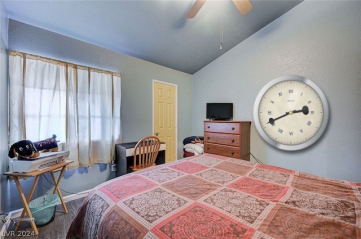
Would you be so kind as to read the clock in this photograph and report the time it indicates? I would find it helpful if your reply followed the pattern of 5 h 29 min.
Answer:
2 h 41 min
